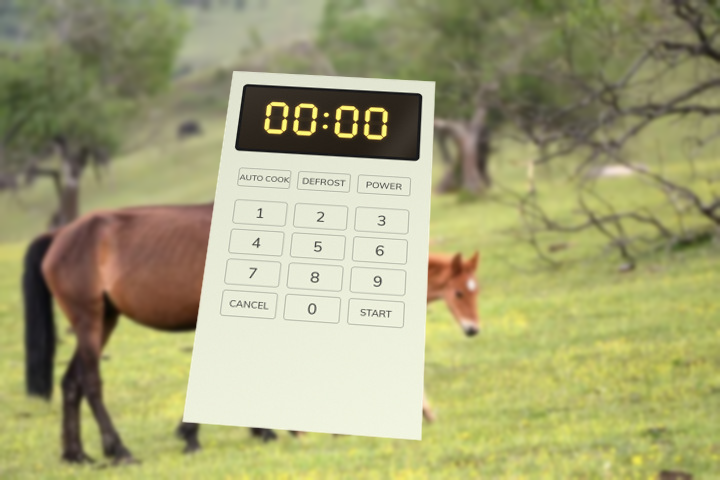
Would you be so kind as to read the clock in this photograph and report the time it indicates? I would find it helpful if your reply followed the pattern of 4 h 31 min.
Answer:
0 h 00 min
